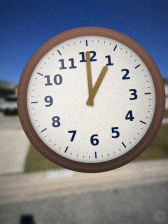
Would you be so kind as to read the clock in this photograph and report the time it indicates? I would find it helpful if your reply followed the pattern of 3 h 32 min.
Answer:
1 h 00 min
